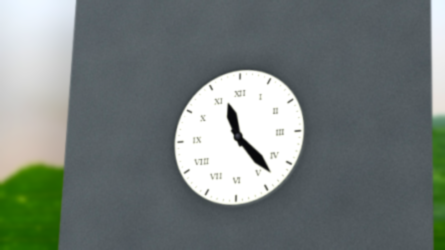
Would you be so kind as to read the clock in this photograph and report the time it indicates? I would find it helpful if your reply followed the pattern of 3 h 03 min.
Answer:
11 h 23 min
